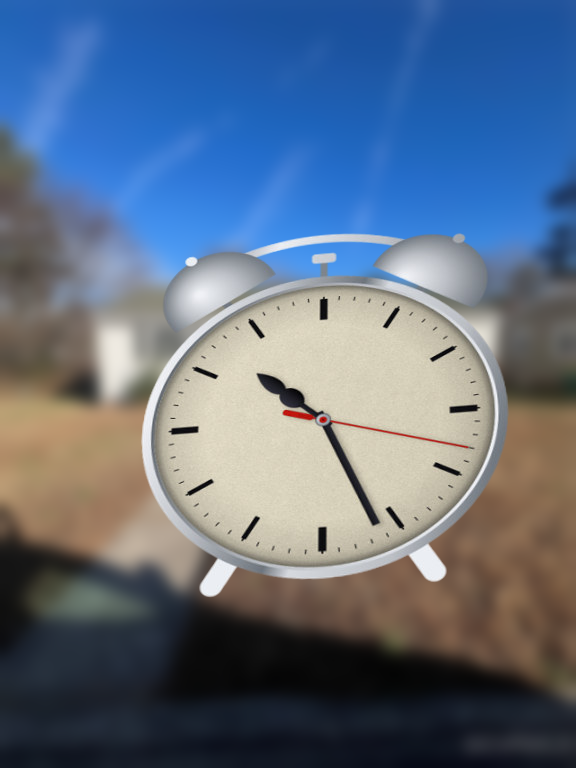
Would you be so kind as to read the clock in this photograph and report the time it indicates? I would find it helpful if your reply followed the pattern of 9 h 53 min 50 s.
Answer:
10 h 26 min 18 s
